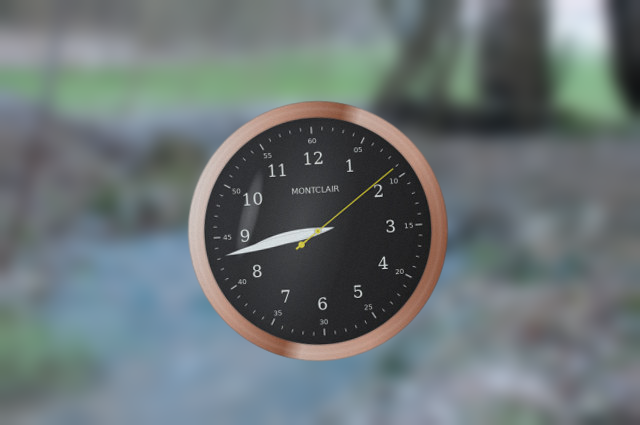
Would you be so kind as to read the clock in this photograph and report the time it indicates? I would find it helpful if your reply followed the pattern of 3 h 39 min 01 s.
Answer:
8 h 43 min 09 s
